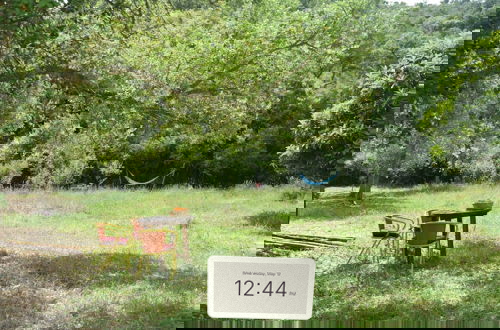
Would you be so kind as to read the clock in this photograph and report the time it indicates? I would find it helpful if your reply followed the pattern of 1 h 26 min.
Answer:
12 h 44 min
